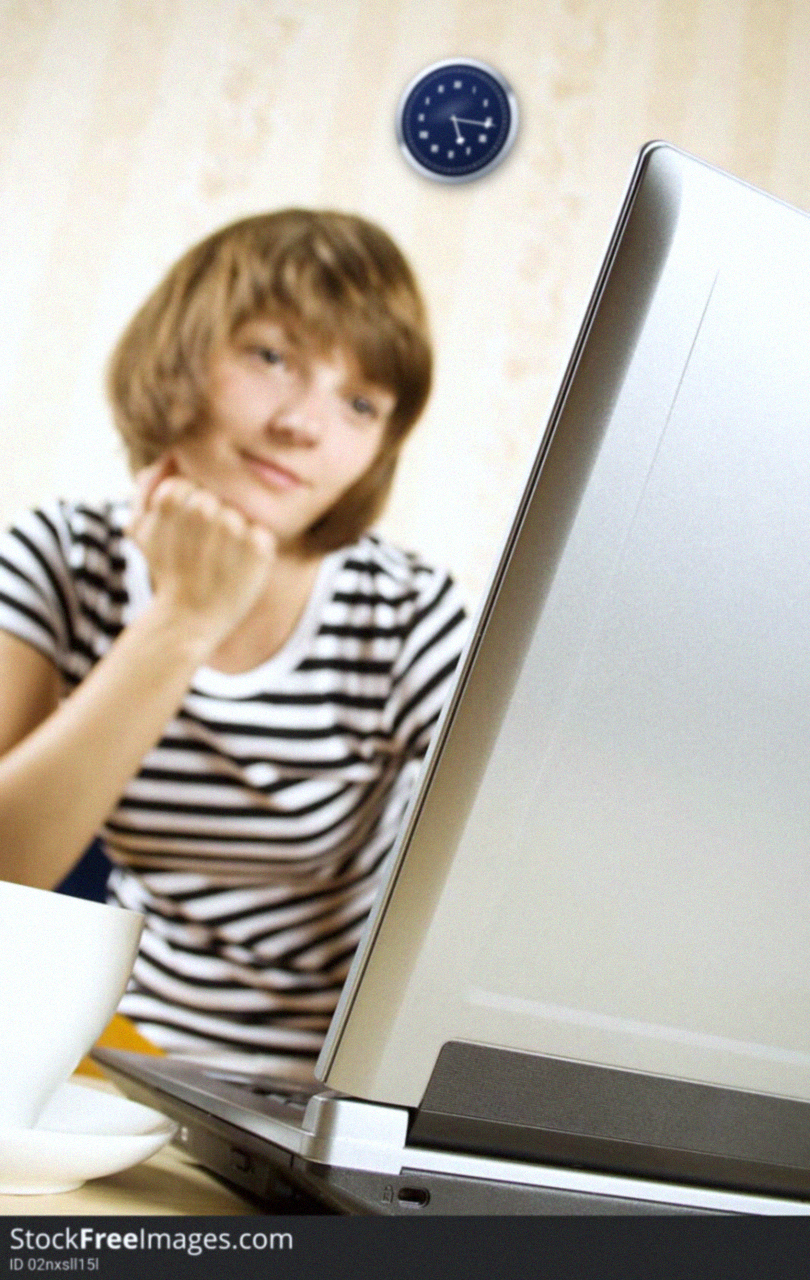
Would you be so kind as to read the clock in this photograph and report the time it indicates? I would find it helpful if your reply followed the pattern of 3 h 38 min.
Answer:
5 h 16 min
